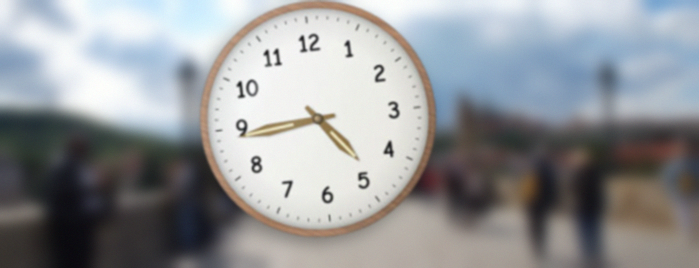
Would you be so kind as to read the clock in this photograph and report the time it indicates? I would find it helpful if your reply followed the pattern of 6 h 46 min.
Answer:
4 h 44 min
